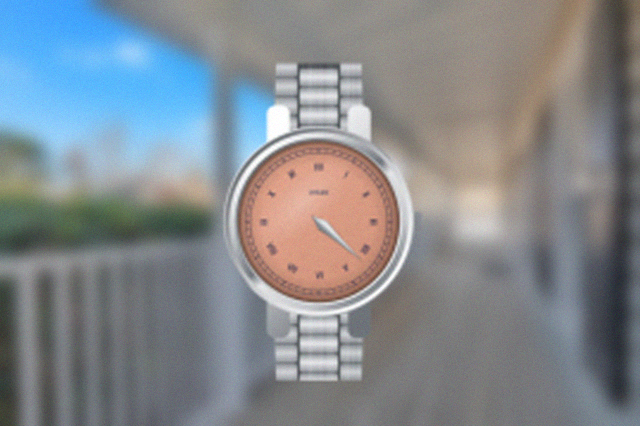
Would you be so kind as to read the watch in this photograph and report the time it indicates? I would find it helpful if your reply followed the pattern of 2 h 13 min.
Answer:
4 h 22 min
